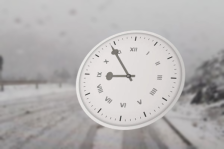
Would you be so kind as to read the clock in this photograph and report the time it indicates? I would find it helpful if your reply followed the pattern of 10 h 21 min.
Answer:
8 h 54 min
